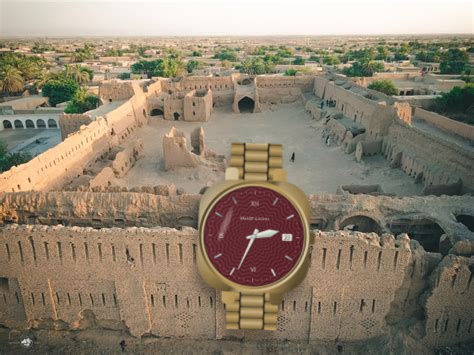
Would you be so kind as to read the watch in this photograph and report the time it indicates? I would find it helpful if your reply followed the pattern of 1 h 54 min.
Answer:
2 h 34 min
